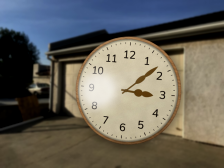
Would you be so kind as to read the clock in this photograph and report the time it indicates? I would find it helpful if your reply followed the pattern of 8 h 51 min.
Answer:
3 h 08 min
